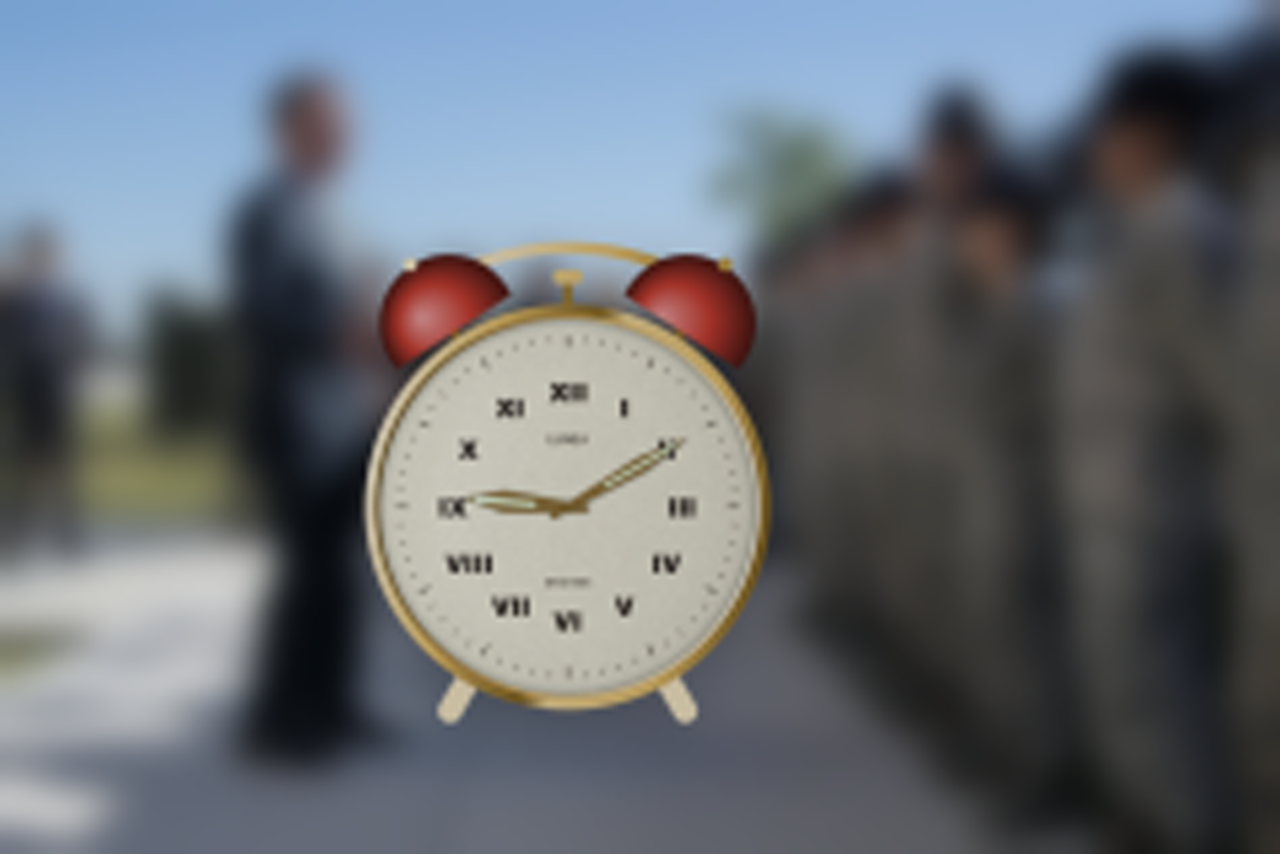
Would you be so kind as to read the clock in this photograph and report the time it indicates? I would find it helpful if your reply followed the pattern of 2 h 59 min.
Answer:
9 h 10 min
